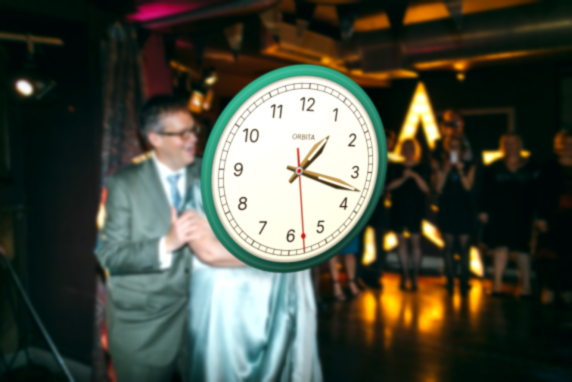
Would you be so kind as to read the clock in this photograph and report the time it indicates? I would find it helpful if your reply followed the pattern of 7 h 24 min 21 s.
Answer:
1 h 17 min 28 s
